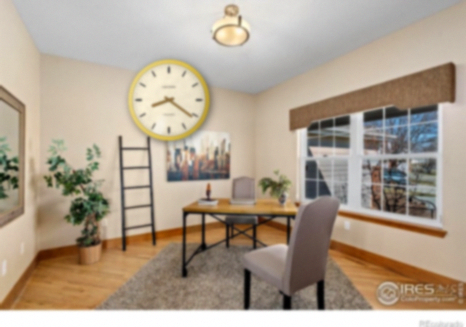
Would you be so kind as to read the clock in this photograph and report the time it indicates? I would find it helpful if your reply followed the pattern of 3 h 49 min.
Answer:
8 h 21 min
